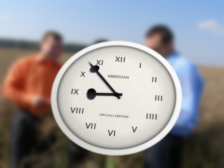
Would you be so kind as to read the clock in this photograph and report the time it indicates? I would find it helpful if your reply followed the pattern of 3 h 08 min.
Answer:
8 h 53 min
